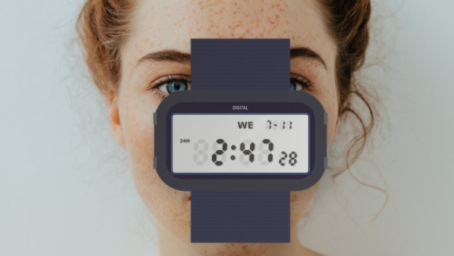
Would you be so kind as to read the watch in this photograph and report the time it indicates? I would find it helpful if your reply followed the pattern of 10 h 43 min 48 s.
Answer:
2 h 47 min 28 s
